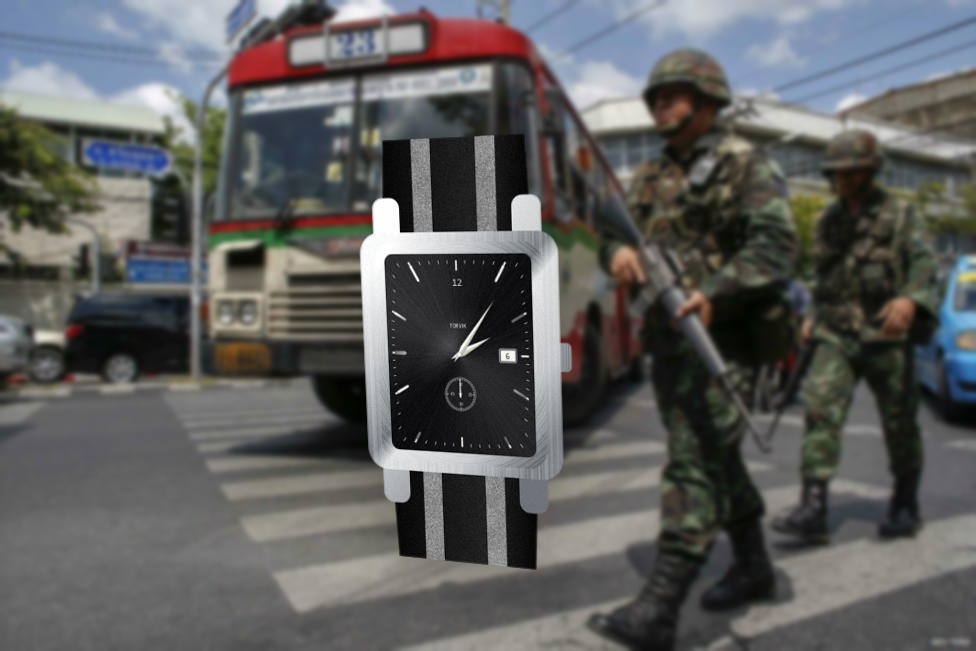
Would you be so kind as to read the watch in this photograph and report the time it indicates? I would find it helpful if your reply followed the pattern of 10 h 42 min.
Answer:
2 h 06 min
